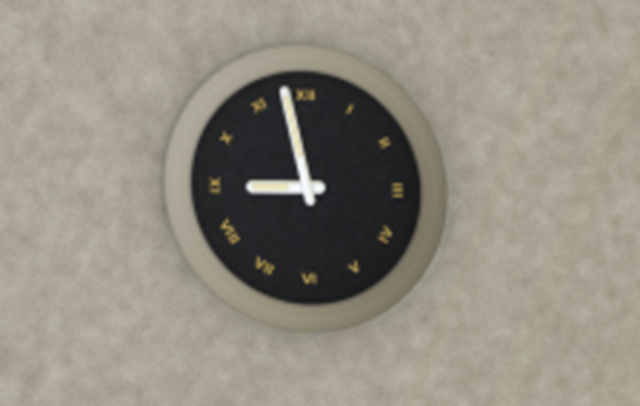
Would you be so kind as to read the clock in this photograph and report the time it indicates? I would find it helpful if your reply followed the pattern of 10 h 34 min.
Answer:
8 h 58 min
